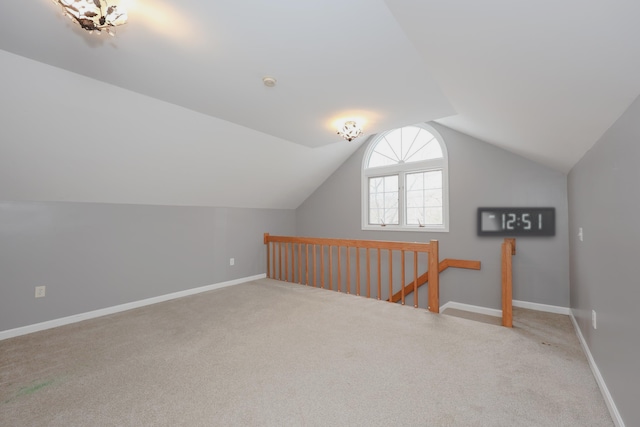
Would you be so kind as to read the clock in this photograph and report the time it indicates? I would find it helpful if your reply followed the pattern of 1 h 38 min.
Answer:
12 h 51 min
